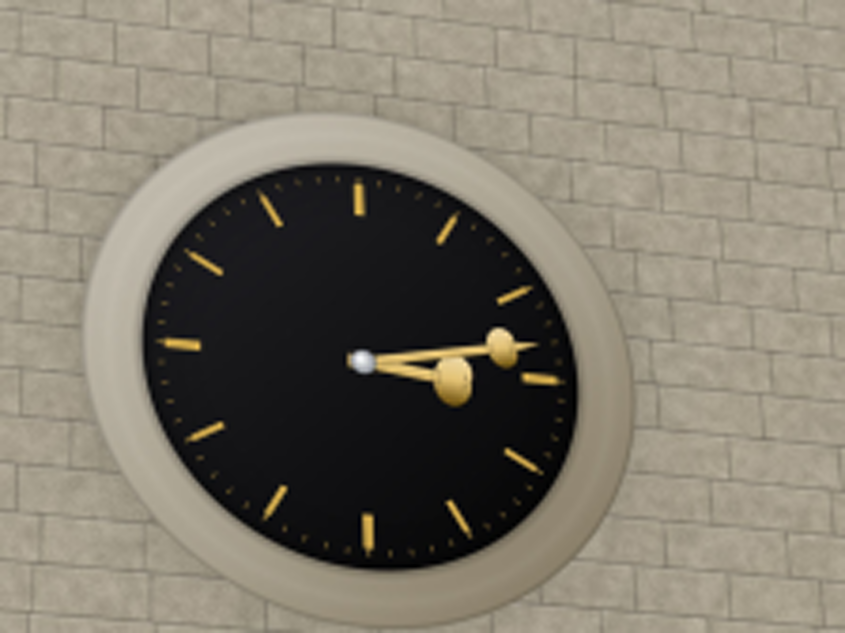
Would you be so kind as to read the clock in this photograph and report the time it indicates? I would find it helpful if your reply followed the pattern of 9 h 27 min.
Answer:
3 h 13 min
